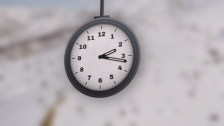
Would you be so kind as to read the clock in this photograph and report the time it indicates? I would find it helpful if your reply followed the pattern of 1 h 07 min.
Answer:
2 h 17 min
